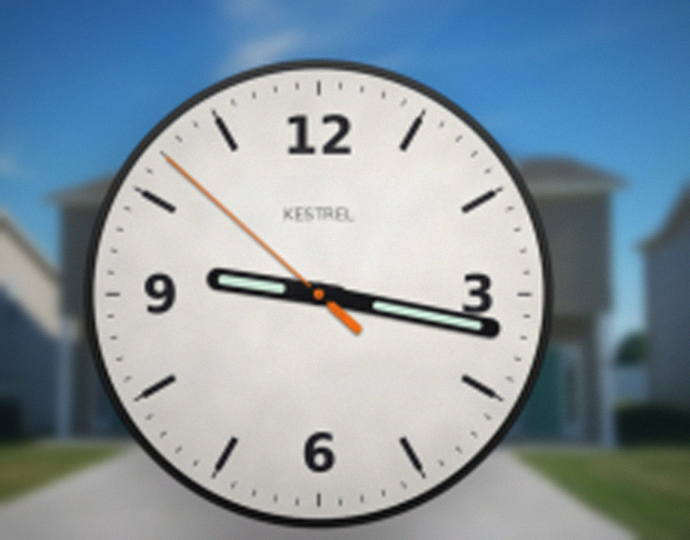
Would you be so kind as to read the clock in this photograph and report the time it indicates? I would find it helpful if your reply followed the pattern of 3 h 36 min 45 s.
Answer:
9 h 16 min 52 s
